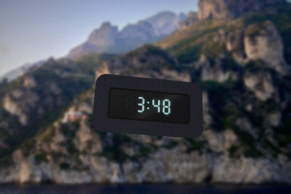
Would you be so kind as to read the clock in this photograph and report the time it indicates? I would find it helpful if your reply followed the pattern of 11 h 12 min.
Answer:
3 h 48 min
